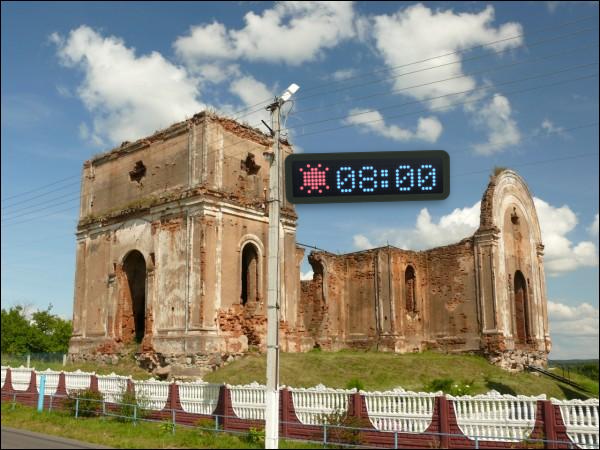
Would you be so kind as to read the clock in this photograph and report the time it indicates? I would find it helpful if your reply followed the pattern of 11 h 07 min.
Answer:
8 h 00 min
